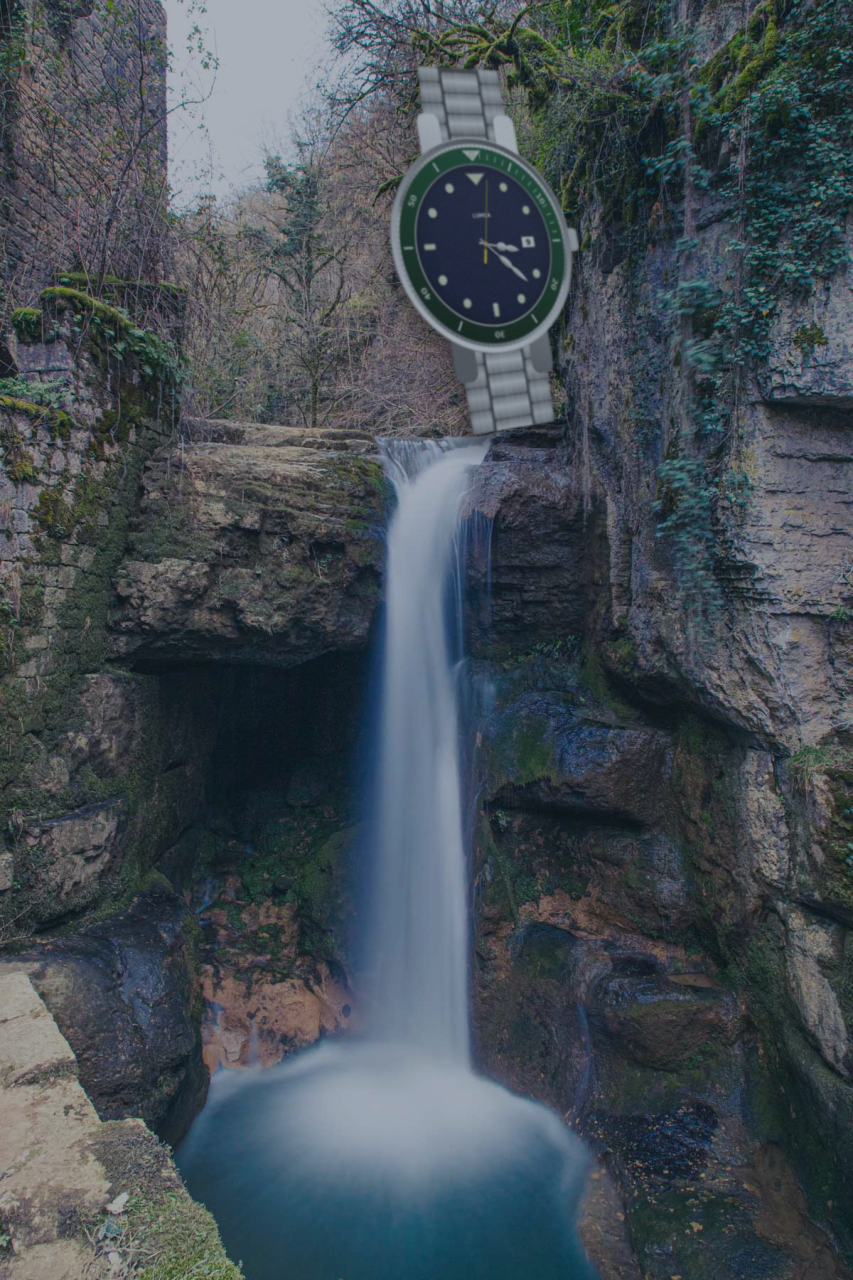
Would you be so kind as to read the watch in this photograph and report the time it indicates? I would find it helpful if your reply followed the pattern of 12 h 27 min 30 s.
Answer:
3 h 22 min 02 s
